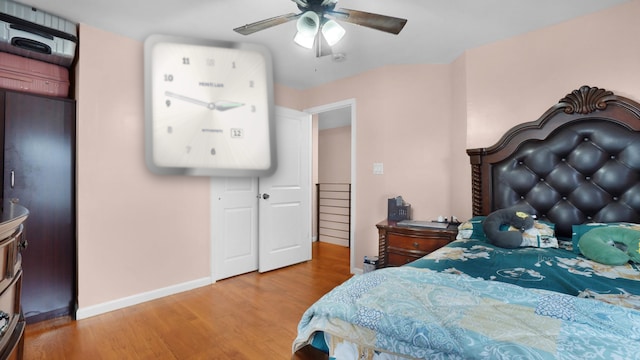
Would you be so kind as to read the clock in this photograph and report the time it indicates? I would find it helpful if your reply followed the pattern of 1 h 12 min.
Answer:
2 h 47 min
